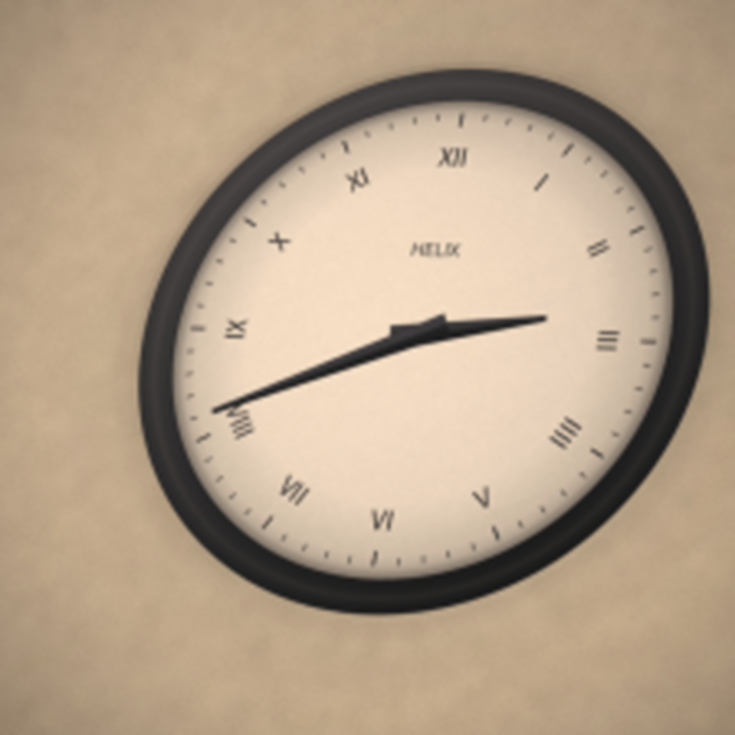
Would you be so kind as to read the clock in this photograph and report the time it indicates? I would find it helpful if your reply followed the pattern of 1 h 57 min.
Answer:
2 h 41 min
